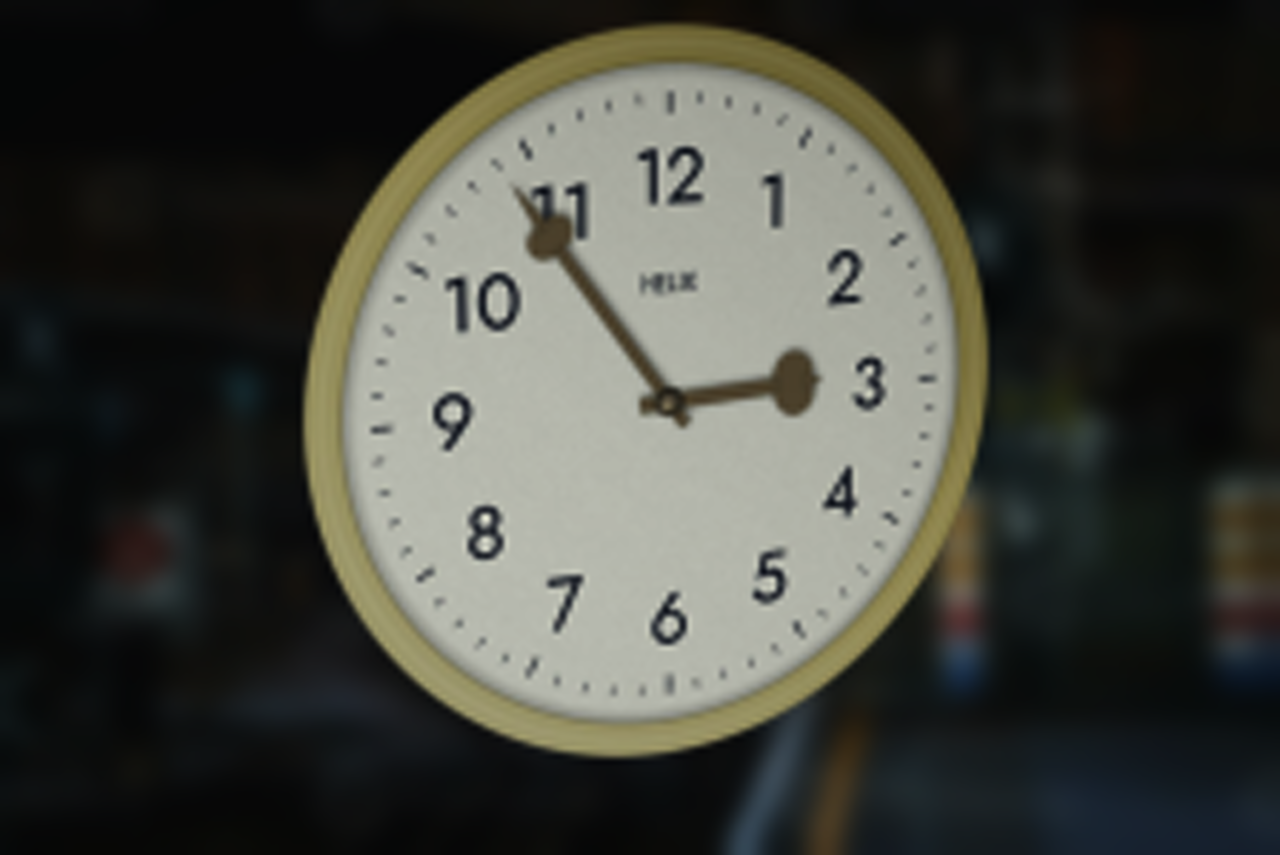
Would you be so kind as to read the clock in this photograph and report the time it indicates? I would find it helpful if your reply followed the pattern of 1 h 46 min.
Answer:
2 h 54 min
